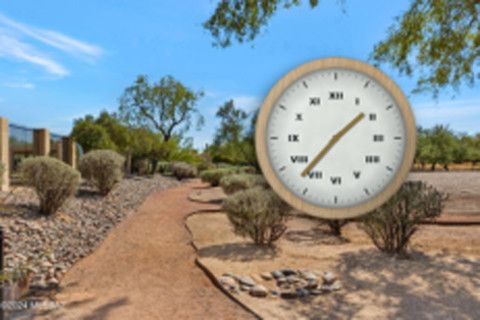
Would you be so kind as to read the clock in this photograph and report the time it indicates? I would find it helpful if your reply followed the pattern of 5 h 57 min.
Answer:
1 h 37 min
